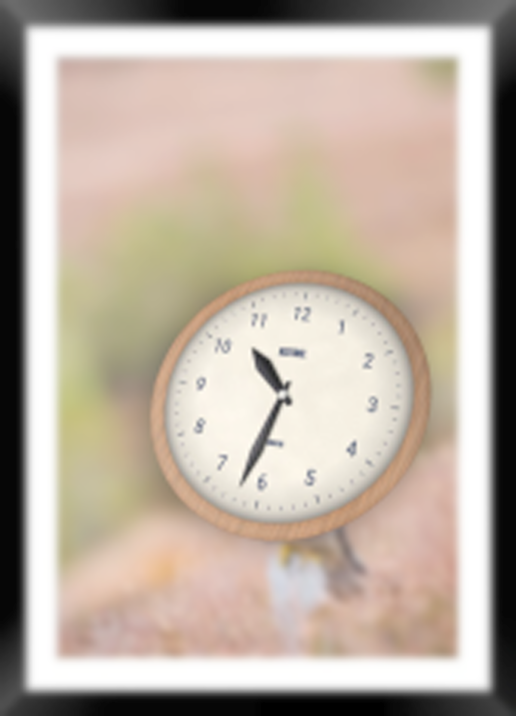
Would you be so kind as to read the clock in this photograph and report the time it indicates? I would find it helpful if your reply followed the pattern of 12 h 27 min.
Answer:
10 h 32 min
